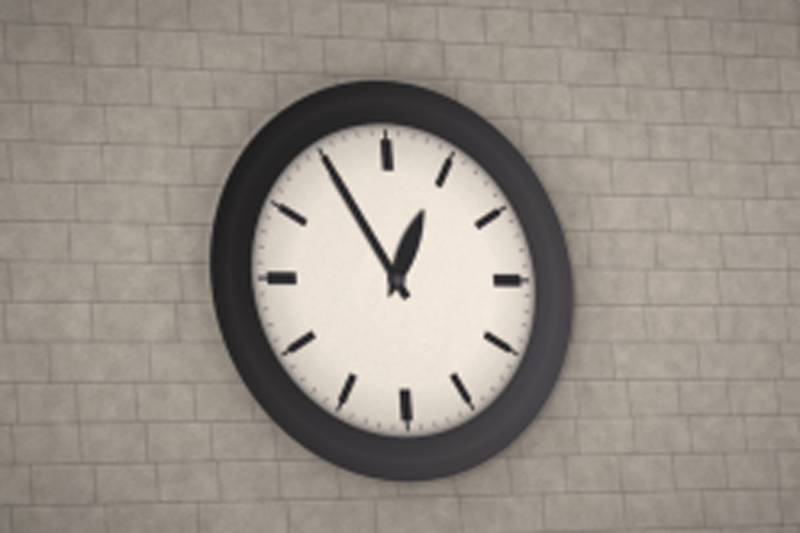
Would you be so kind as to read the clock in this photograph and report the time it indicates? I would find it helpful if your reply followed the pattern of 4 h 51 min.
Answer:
12 h 55 min
